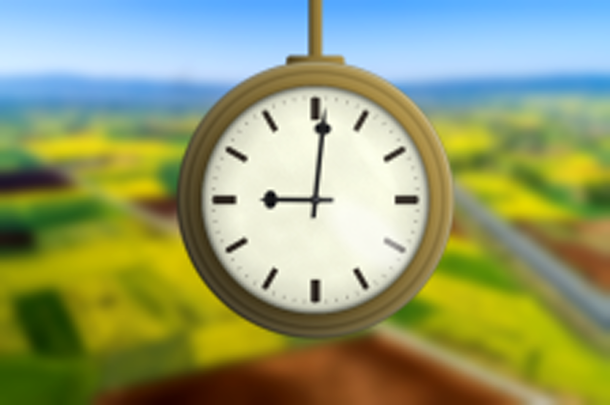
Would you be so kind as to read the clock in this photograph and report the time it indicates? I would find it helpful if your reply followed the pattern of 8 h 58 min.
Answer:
9 h 01 min
